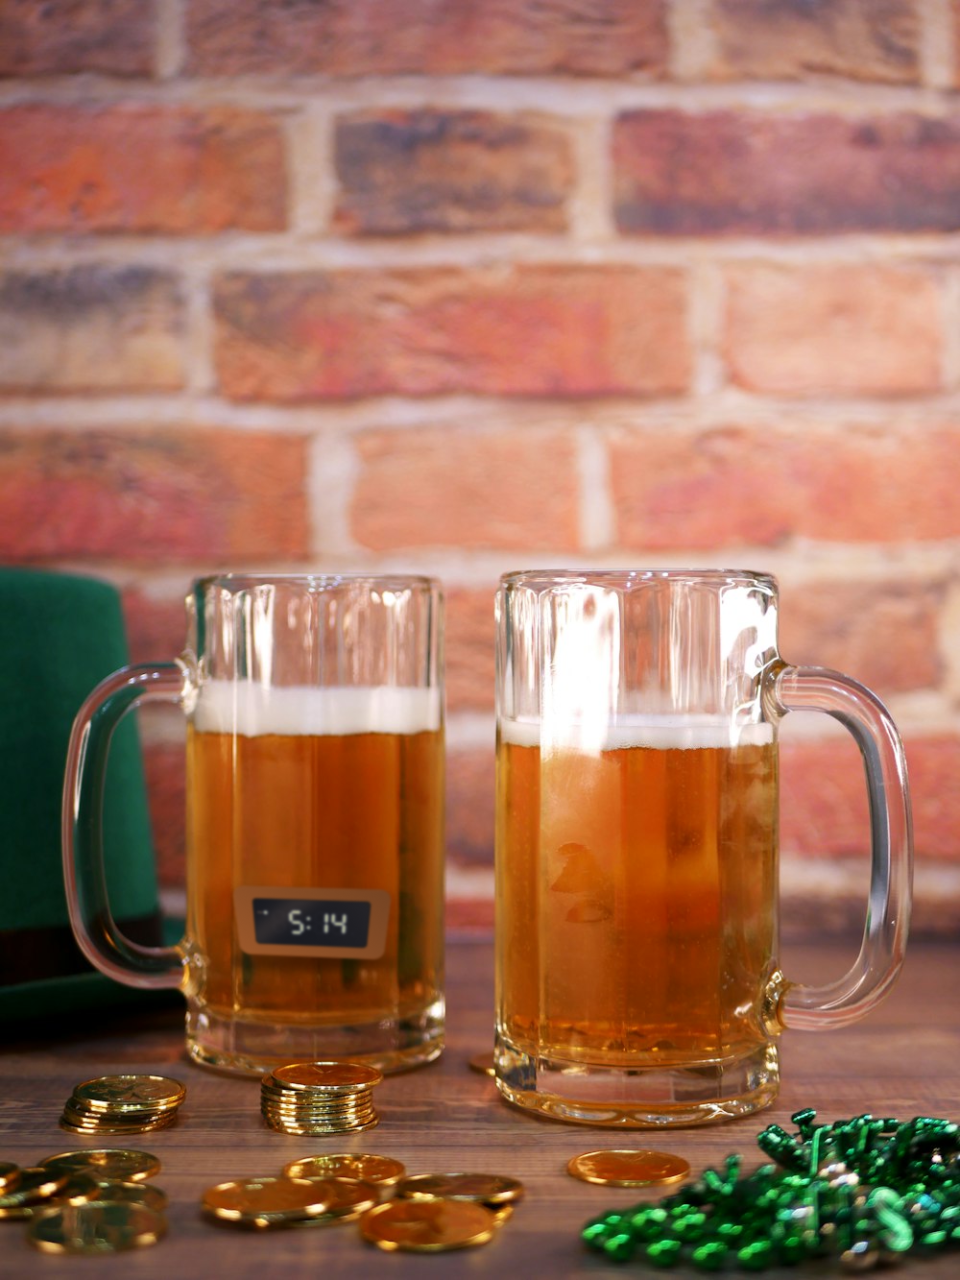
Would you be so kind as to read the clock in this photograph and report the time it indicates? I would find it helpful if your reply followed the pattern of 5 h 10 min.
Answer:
5 h 14 min
